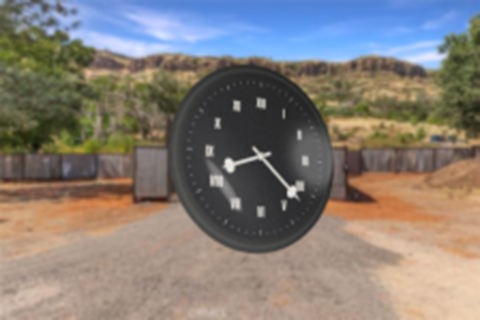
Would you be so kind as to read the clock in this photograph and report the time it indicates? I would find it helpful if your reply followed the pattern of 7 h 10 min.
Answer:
8 h 22 min
